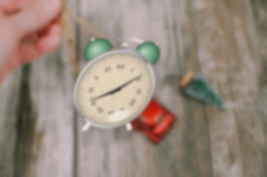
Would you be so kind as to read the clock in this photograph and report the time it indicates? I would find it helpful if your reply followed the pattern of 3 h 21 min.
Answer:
8 h 09 min
